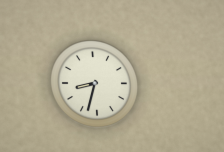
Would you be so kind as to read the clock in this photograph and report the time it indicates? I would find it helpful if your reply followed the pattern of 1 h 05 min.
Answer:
8 h 33 min
